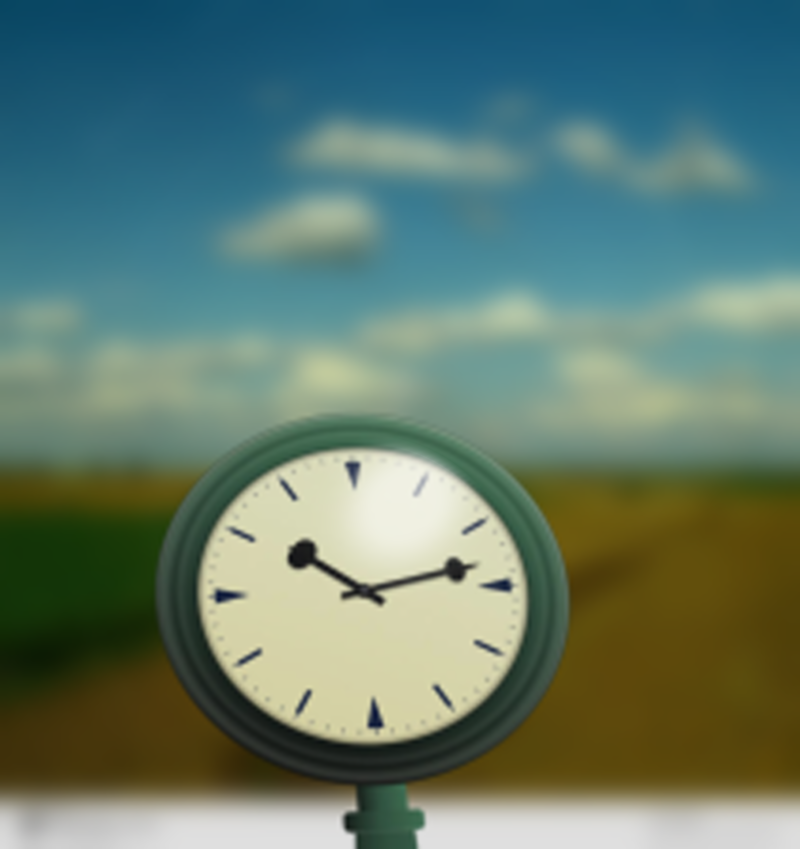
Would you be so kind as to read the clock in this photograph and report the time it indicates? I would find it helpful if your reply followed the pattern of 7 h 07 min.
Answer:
10 h 13 min
